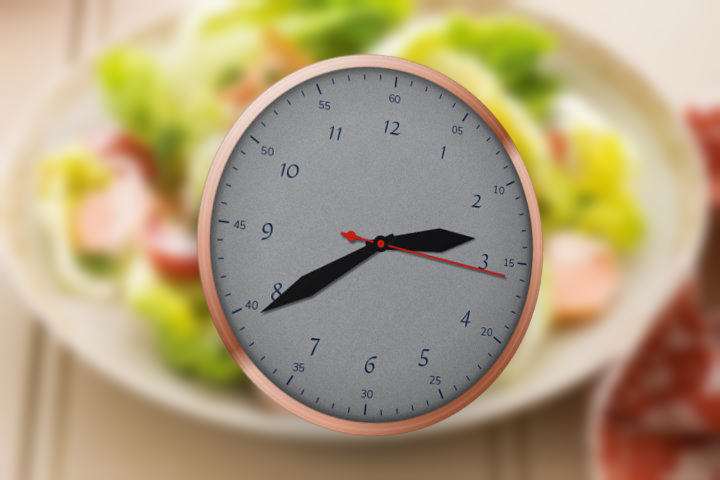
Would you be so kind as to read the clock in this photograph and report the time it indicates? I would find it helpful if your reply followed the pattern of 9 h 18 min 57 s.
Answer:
2 h 39 min 16 s
